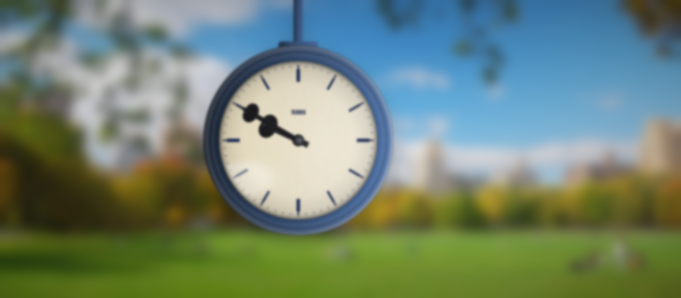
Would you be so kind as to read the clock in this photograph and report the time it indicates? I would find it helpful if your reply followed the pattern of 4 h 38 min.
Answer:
9 h 50 min
